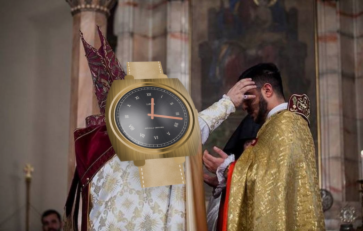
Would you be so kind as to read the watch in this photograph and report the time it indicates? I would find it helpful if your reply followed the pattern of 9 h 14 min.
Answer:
12 h 17 min
